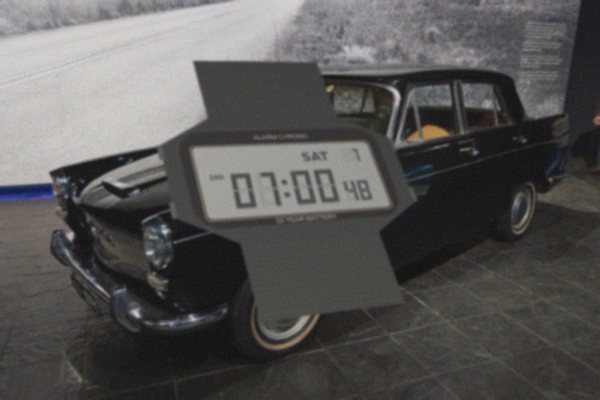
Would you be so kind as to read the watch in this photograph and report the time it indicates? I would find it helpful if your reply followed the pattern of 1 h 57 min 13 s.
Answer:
7 h 00 min 48 s
